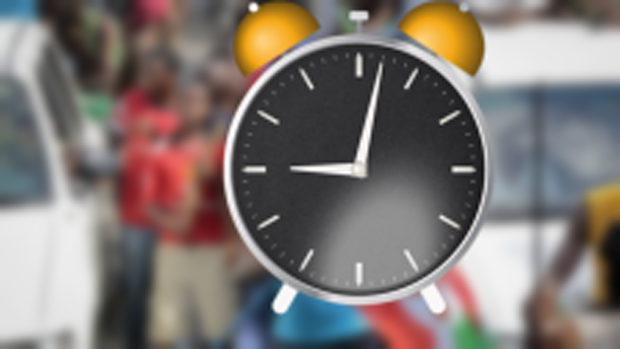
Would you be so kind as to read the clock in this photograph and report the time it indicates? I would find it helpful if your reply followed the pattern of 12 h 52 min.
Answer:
9 h 02 min
